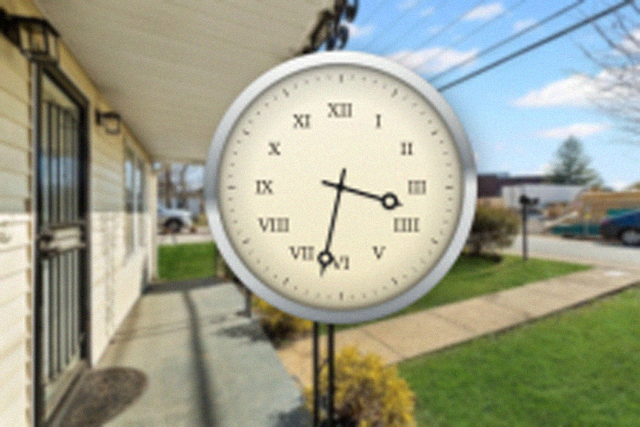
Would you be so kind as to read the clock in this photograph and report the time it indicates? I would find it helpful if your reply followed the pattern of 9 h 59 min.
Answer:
3 h 32 min
